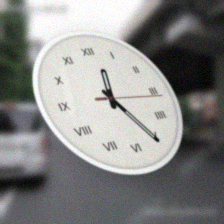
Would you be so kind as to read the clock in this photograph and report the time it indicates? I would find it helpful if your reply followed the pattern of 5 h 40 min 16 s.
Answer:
12 h 25 min 16 s
